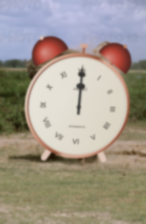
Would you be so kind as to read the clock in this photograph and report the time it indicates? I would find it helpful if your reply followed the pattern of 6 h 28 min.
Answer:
12 h 00 min
